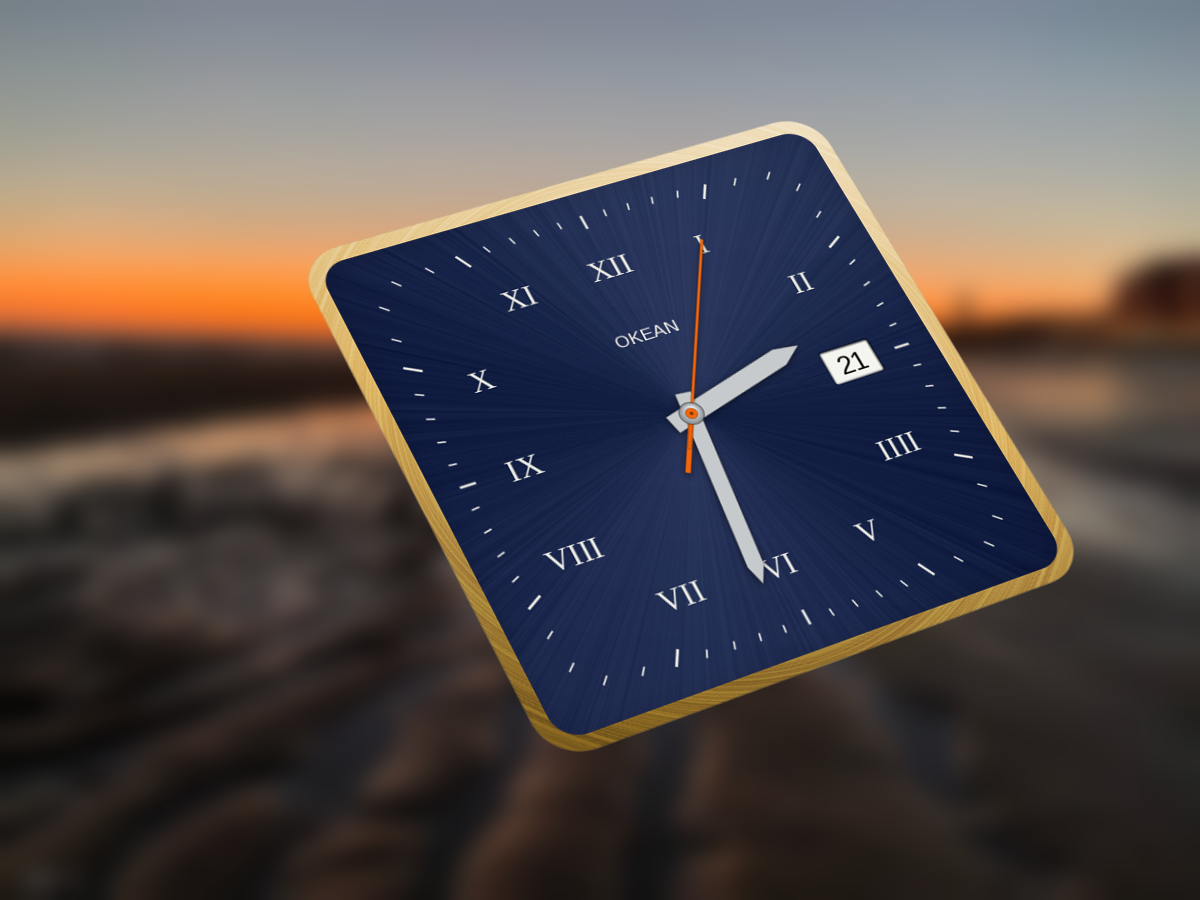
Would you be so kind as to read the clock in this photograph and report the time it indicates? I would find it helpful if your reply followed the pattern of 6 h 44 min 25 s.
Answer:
2 h 31 min 05 s
